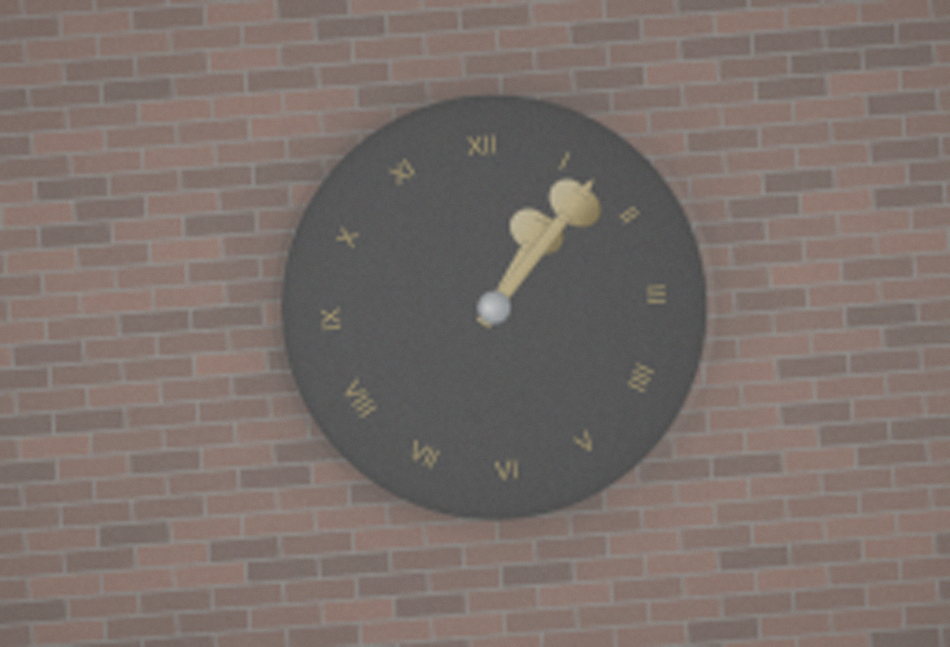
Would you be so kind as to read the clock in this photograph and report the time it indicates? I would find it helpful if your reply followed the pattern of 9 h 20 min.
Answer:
1 h 07 min
